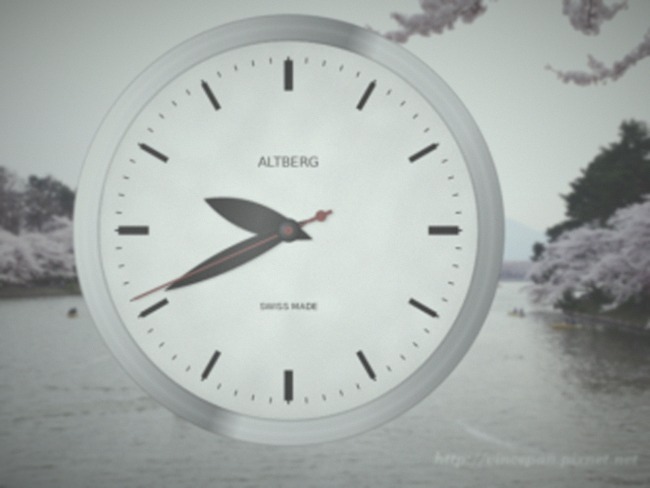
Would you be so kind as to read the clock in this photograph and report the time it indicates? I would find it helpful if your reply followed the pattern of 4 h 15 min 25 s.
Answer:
9 h 40 min 41 s
